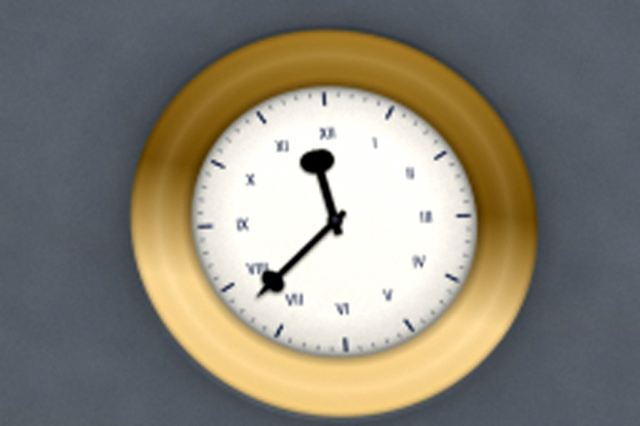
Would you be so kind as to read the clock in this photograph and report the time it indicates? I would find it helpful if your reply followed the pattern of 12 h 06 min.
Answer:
11 h 38 min
